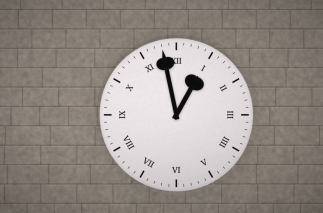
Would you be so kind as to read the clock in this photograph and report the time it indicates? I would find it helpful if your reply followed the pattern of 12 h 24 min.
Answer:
12 h 58 min
